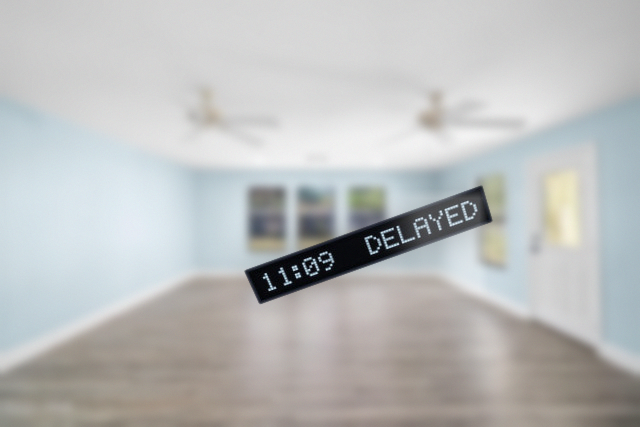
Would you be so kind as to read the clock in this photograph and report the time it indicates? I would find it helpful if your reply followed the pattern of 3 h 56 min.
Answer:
11 h 09 min
